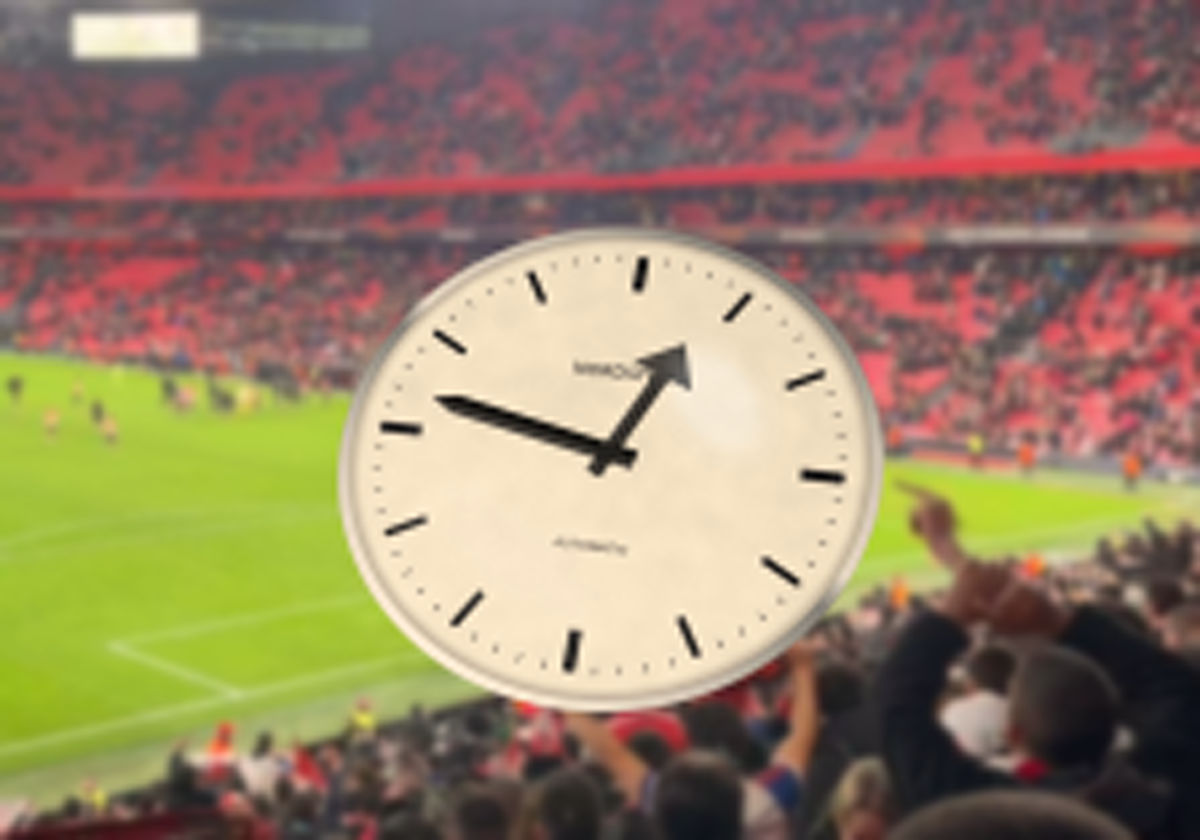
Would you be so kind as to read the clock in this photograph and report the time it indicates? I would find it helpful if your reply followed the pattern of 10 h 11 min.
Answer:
12 h 47 min
